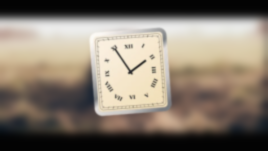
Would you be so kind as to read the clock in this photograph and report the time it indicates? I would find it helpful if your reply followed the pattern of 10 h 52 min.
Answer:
1 h 55 min
